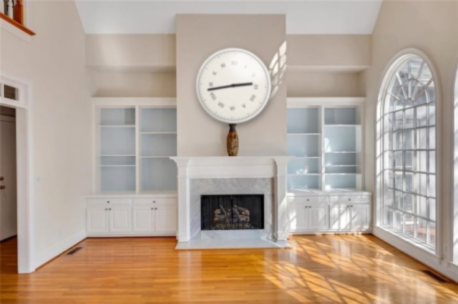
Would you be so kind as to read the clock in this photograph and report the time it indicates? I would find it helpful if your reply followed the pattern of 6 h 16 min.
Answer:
2 h 43 min
